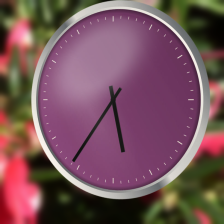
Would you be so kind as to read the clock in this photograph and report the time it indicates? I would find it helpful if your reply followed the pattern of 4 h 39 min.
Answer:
5 h 36 min
